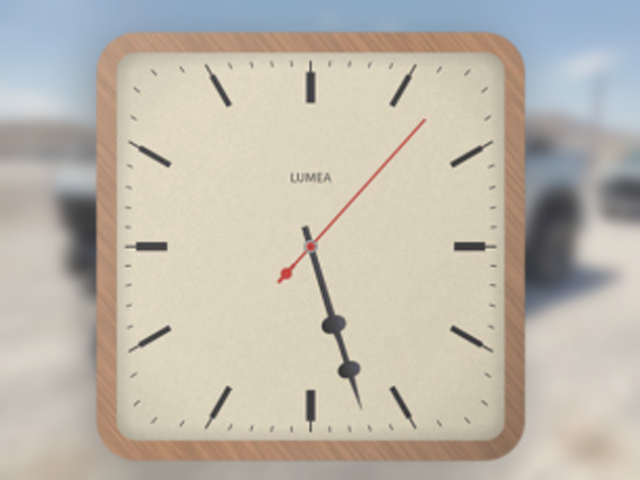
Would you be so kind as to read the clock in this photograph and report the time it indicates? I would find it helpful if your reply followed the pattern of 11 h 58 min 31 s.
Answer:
5 h 27 min 07 s
